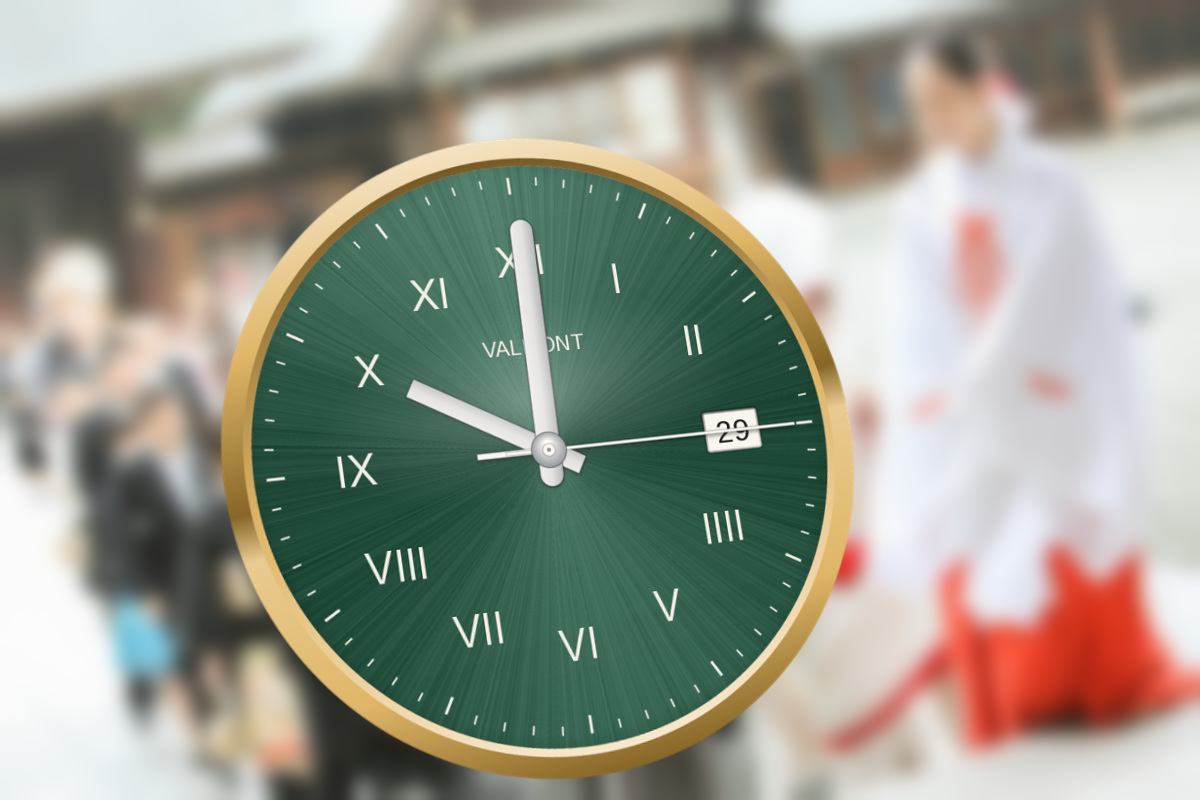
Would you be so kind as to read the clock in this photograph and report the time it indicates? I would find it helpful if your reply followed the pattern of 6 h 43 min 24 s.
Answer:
10 h 00 min 15 s
